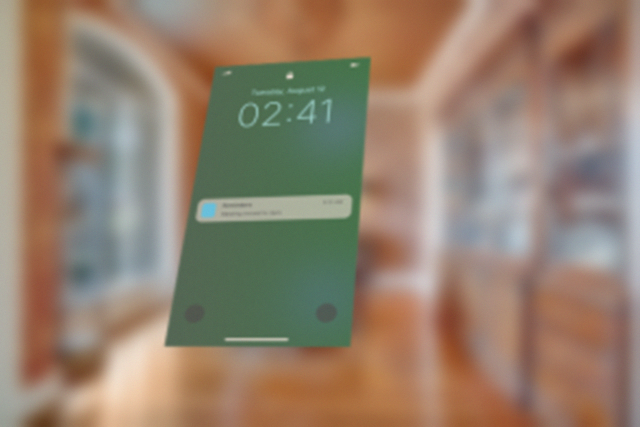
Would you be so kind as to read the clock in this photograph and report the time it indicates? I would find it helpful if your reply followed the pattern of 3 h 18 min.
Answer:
2 h 41 min
